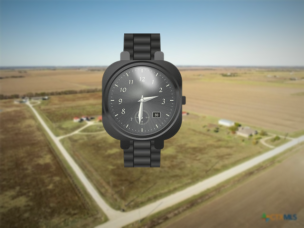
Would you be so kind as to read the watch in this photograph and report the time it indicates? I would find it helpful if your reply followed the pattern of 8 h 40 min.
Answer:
2 h 31 min
